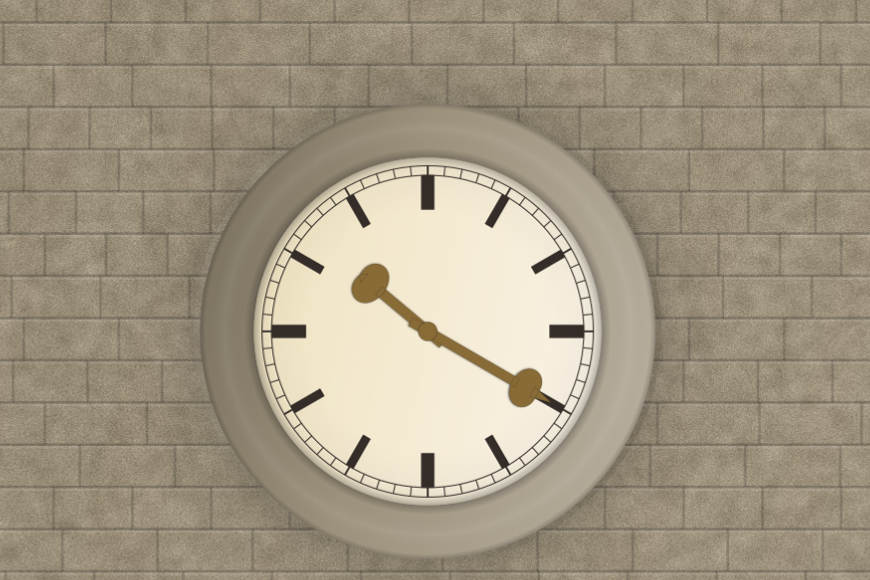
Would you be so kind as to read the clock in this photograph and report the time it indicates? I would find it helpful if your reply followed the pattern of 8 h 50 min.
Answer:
10 h 20 min
